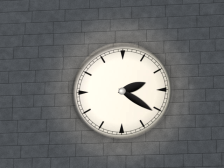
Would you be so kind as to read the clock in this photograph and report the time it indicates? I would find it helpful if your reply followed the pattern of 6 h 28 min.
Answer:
2 h 21 min
